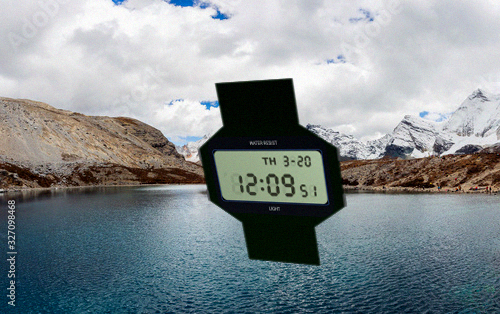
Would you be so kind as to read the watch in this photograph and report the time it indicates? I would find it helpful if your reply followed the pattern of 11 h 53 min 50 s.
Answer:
12 h 09 min 51 s
